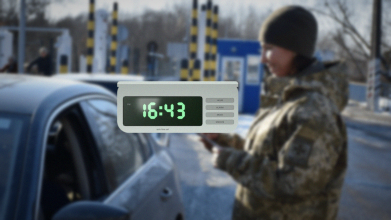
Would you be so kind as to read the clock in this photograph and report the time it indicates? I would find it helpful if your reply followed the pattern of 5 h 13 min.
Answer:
16 h 43 min
